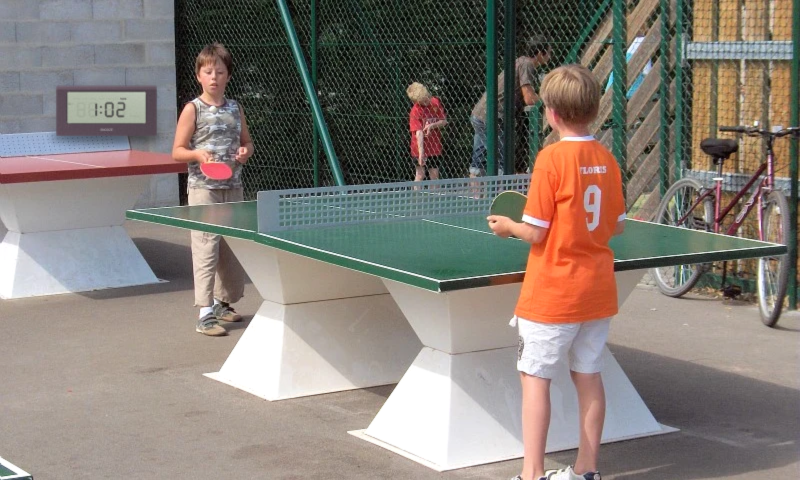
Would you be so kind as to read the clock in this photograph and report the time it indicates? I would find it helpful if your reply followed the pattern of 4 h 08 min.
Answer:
1 h 02 min
